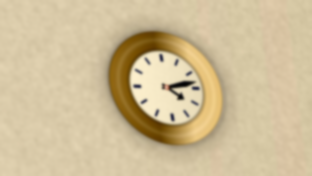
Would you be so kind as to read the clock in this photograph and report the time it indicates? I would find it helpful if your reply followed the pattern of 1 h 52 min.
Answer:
4 h 13 min
